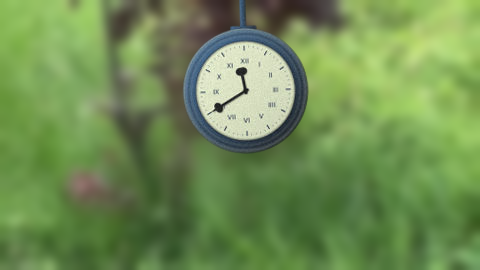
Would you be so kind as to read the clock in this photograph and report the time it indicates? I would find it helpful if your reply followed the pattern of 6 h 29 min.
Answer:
11 h 40 min
